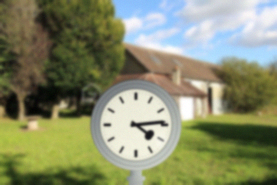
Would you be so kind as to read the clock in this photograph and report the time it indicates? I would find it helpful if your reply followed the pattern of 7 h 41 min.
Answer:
4 h 14 min
